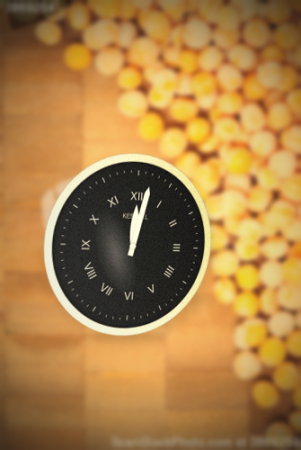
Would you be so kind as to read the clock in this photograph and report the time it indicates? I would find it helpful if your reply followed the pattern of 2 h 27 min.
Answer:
12 h 02 min
